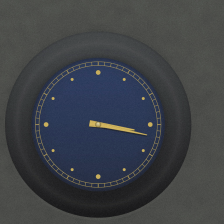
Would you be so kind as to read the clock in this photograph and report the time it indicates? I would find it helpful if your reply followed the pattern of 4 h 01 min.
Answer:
3 h 17 min
